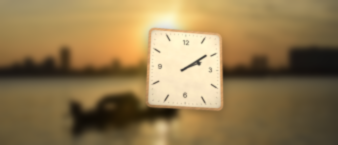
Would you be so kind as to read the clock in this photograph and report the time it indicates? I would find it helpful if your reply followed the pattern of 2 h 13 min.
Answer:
2 h 09 min
